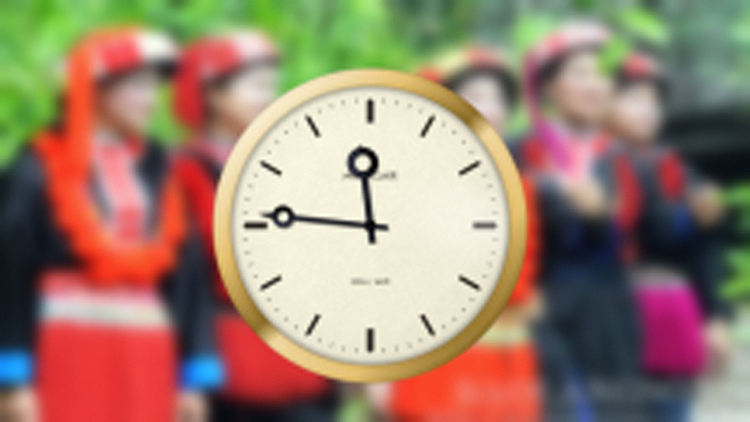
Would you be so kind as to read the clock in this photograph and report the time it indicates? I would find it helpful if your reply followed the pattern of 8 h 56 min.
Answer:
11 h 46 min
